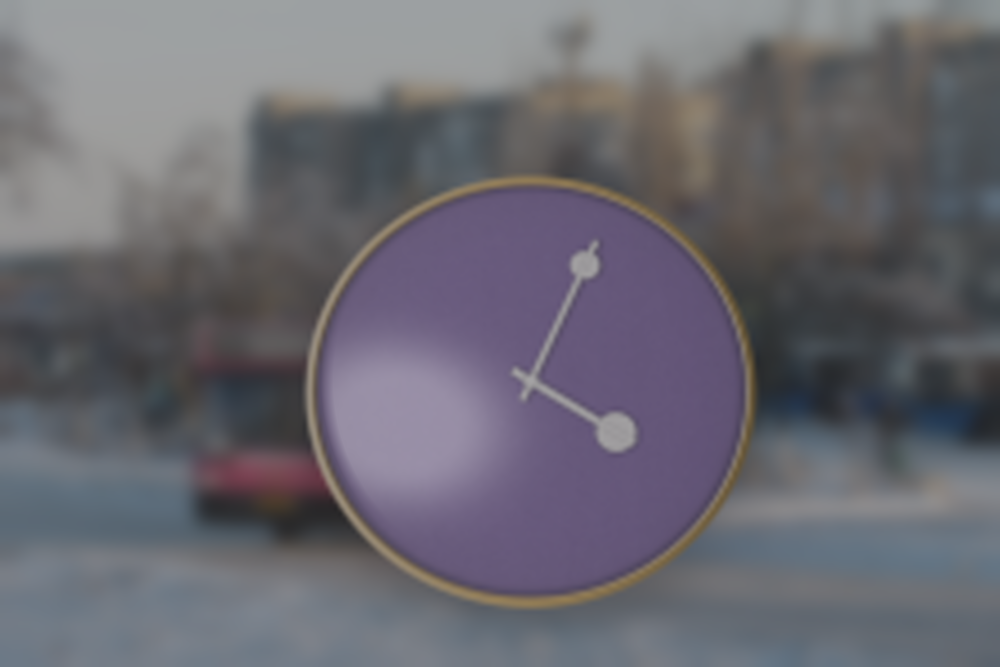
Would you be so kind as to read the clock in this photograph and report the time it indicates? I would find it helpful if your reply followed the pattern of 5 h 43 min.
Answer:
4 h 04 min
